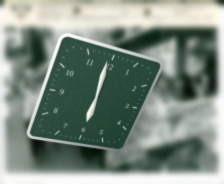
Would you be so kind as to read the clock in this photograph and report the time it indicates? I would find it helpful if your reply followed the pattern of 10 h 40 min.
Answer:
5 h 59 min
